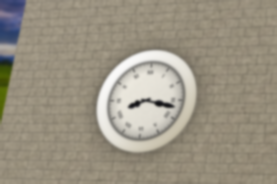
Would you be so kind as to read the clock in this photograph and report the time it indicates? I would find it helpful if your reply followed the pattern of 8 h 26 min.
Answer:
8 h 17 min
